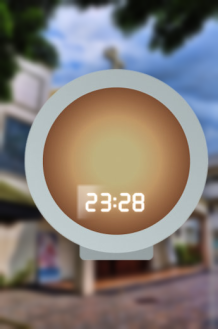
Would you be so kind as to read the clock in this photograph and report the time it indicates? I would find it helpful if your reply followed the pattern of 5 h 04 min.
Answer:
23 h 28 min
